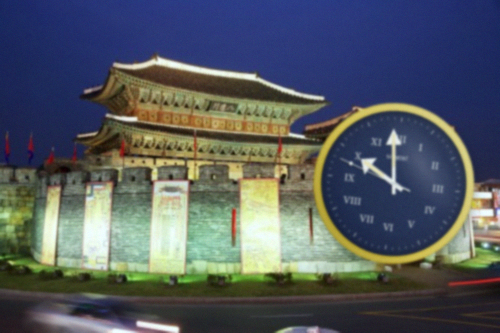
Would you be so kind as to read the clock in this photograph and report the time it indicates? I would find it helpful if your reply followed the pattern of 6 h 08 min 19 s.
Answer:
9 h 58 min 48 s
